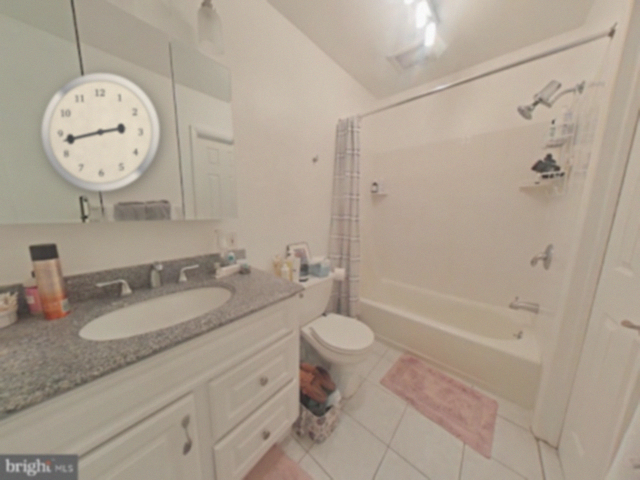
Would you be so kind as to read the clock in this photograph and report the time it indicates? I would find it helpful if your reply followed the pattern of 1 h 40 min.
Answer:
2 h 43 min
